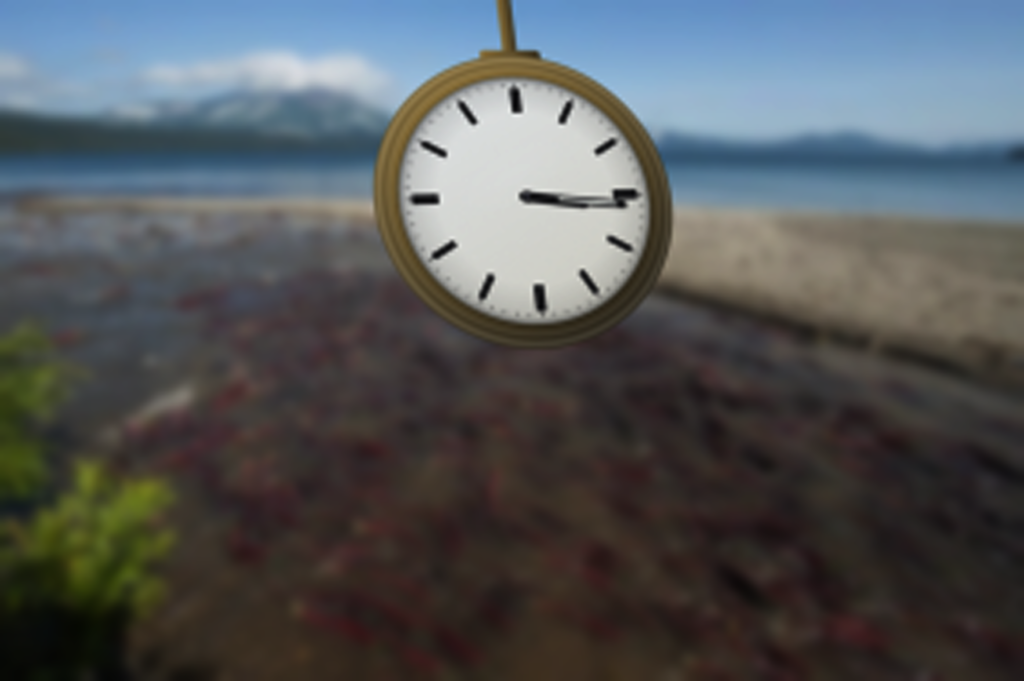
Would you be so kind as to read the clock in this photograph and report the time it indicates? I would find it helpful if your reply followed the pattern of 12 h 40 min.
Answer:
3 h 16 min
